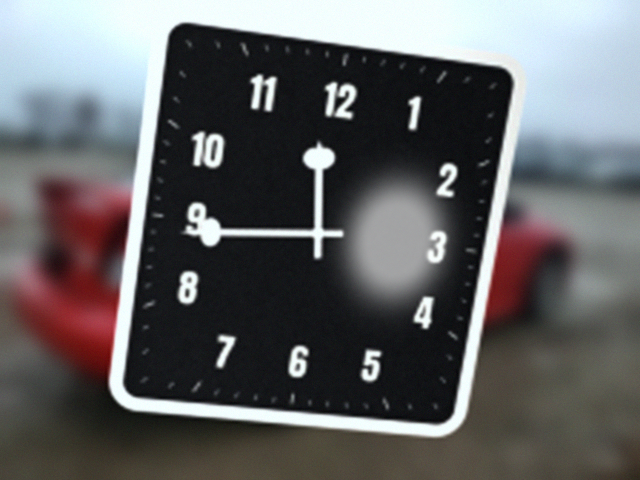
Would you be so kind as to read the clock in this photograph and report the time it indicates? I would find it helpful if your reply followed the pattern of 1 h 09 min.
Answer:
11 h 44 min
